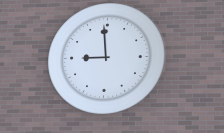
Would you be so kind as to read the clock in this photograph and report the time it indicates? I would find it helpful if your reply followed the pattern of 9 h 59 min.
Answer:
8 h 59 min
